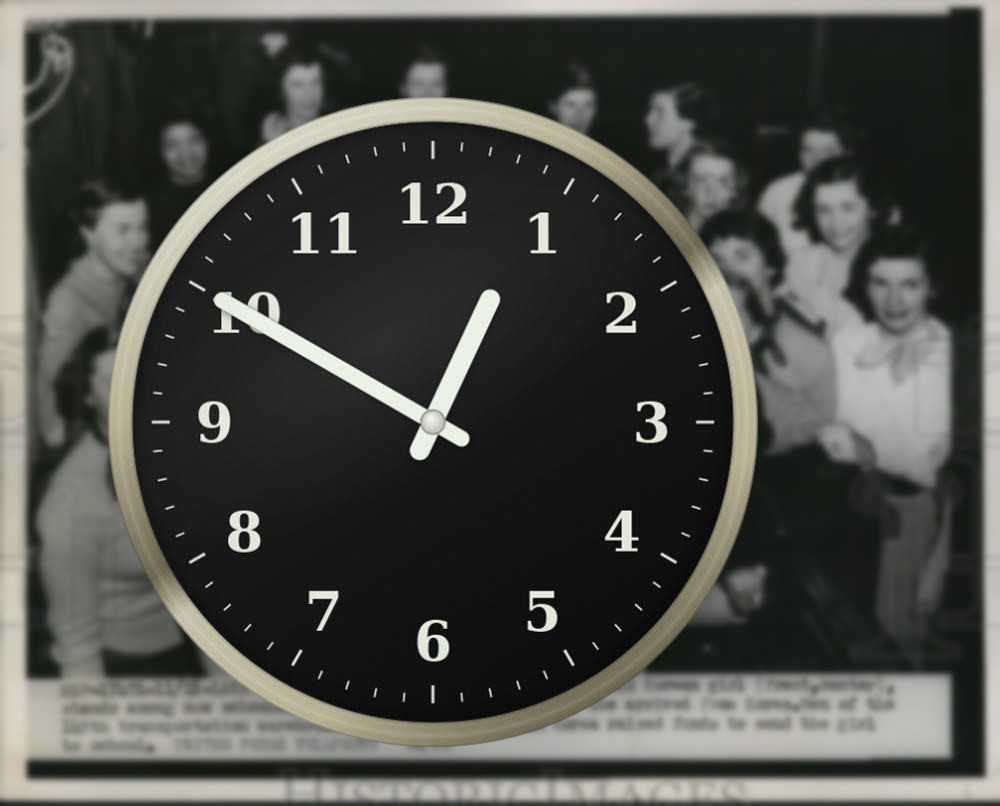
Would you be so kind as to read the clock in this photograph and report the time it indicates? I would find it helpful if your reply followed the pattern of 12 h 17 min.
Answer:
12 h 50 min
